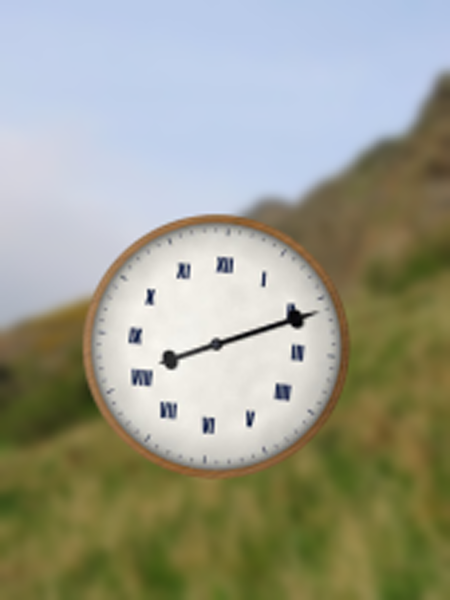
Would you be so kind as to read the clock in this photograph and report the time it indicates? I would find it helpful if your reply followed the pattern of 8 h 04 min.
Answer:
8 h 11 min
